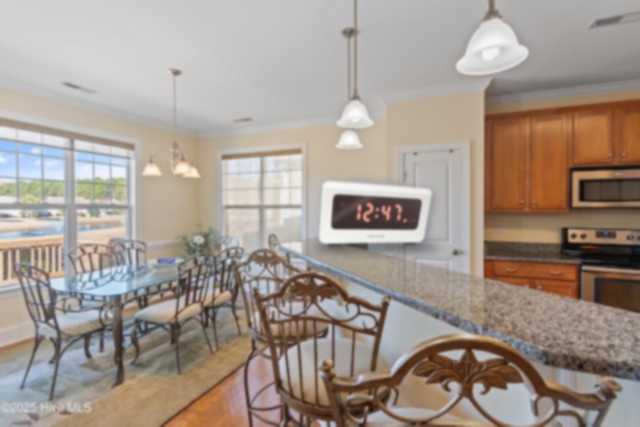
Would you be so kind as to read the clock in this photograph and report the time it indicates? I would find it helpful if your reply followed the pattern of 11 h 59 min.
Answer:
12 h 47 min
